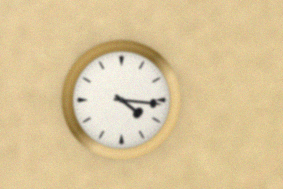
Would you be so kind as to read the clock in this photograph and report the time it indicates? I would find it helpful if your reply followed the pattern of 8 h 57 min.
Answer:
4 h 16 min
